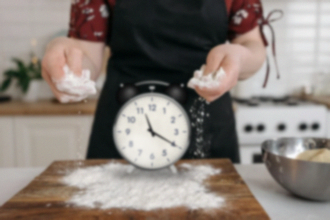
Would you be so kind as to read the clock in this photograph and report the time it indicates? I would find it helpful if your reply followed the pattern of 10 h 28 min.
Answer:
11 h 20 min
